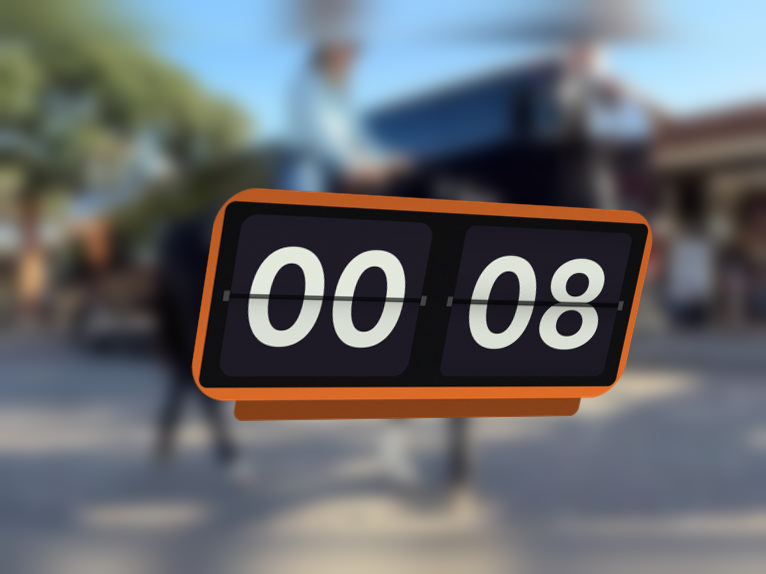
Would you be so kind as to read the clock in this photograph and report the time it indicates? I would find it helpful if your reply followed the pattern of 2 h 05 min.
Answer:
0 h 08 min
